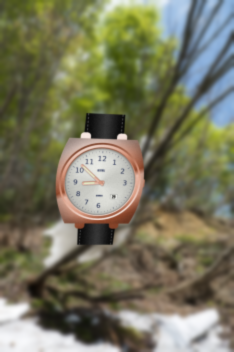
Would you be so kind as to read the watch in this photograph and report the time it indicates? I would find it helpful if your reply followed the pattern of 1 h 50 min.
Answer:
8 h 52 min
